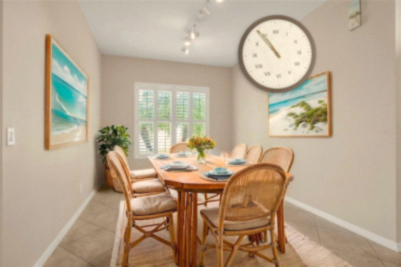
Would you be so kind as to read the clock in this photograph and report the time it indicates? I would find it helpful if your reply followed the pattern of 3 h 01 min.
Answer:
10 h 54 min
